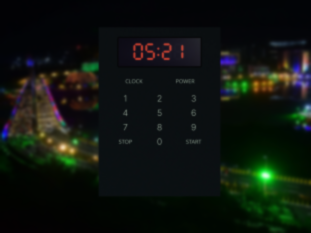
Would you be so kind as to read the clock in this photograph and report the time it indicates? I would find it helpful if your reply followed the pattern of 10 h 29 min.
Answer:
5 h 21 min
